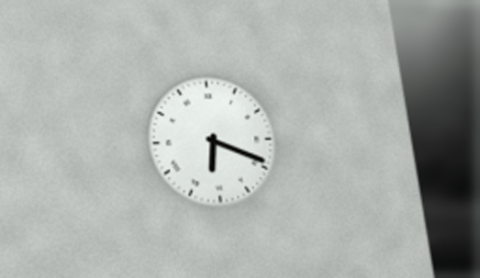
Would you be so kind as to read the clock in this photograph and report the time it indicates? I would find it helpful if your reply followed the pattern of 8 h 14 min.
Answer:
6 h 19 min
